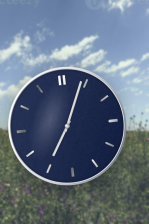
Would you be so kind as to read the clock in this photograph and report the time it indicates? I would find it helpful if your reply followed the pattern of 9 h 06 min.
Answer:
7 h 04 min
